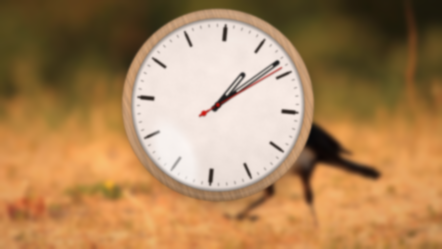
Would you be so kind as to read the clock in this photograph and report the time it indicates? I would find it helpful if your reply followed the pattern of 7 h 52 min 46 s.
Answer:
1 h 08 min 09 s
